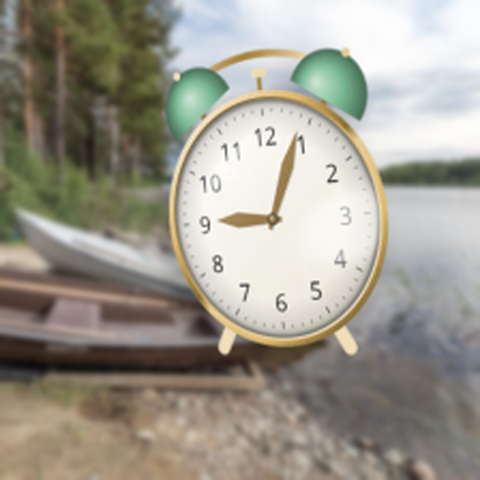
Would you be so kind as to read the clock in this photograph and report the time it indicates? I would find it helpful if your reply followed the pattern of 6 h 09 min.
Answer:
9 h 04 min
